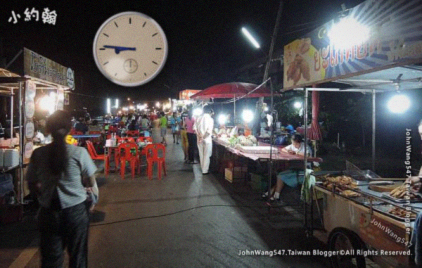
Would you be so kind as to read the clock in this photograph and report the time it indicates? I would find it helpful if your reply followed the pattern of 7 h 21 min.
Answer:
8 h 46 min
